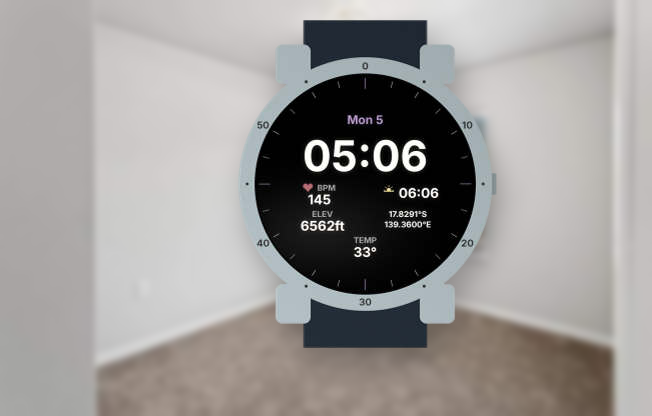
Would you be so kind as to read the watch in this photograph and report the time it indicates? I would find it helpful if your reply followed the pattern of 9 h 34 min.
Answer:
5 h 06 min
